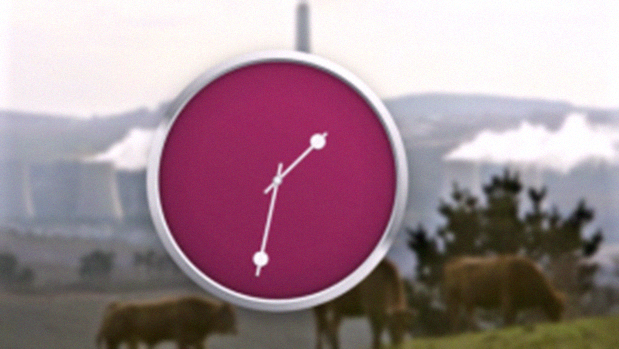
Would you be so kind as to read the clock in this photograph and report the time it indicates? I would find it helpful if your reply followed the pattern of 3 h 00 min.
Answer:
1 h 32 min
